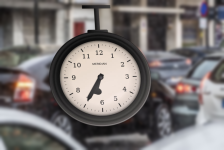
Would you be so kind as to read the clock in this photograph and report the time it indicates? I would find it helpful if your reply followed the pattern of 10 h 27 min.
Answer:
6 h 35 min
